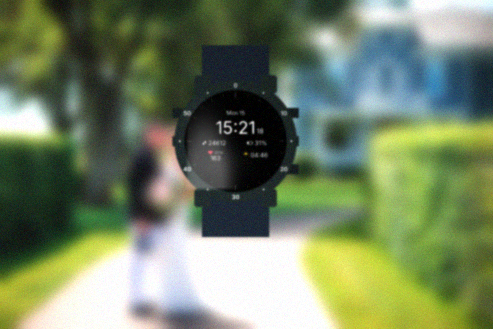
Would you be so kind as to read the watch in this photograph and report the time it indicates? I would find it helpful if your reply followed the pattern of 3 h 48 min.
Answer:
15 h 21 min
